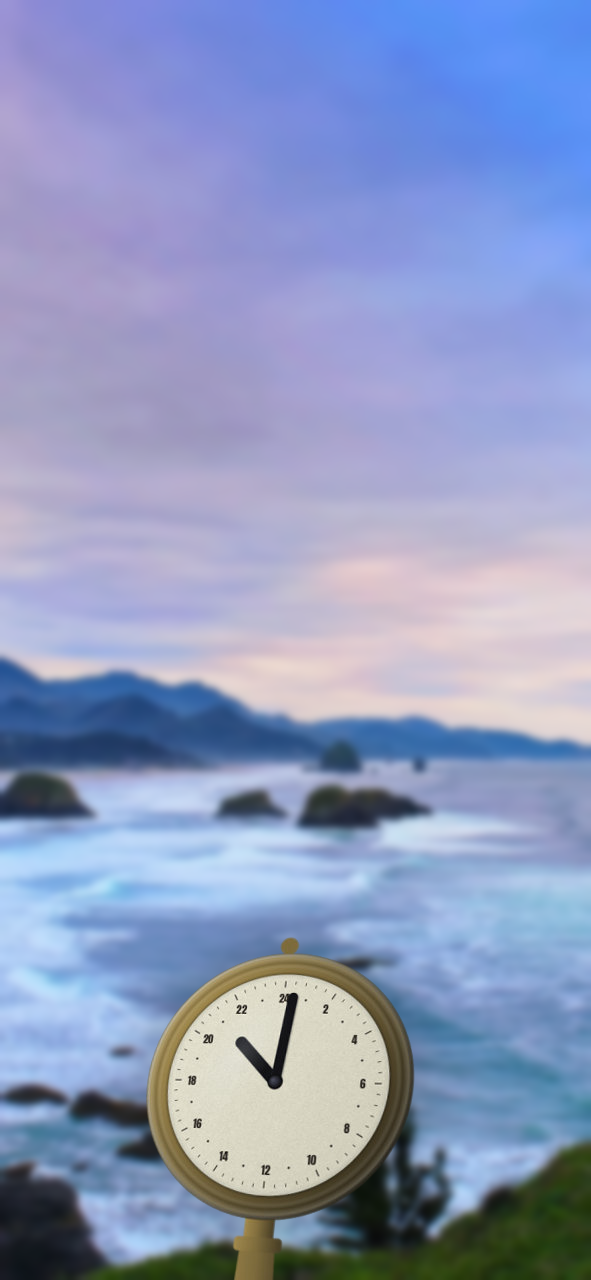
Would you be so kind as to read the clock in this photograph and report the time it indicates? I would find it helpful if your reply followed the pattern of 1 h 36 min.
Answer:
21 h 01 min
